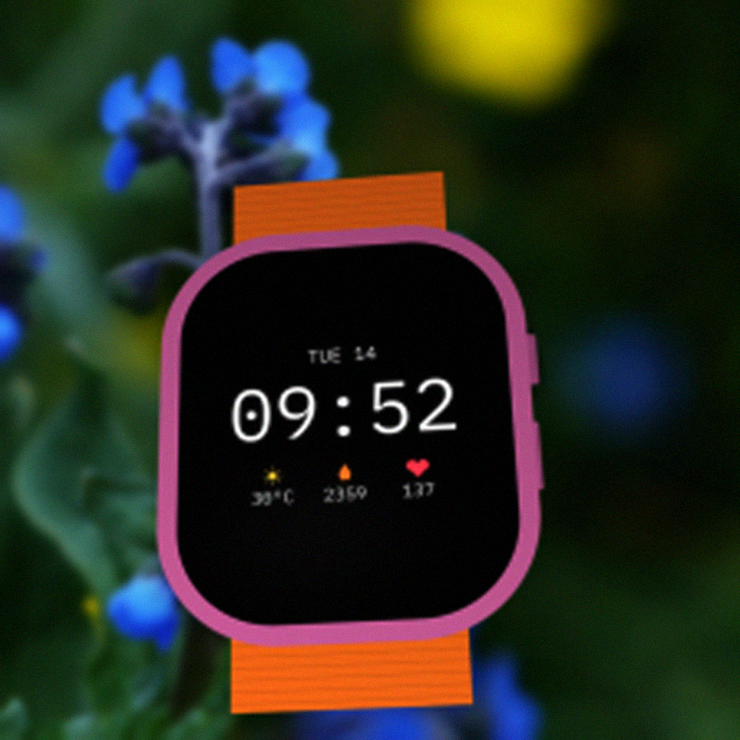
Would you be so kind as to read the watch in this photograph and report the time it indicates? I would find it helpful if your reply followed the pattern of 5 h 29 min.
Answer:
9 h 52 min
